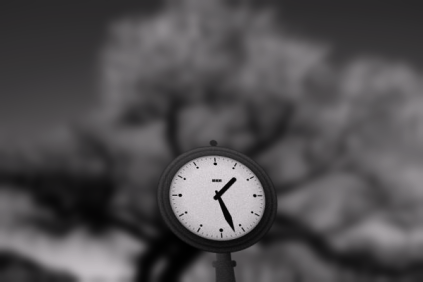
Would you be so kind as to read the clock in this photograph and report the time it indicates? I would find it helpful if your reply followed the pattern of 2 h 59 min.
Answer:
1 h 27 min
